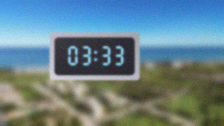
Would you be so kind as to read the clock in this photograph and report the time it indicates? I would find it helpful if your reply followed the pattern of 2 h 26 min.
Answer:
3 h 33 min
